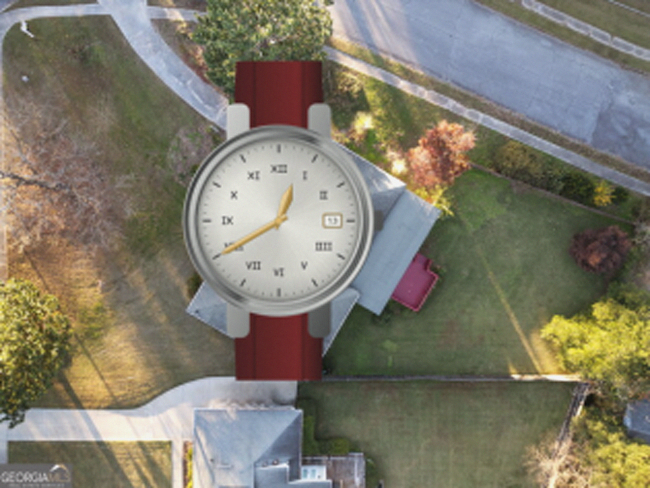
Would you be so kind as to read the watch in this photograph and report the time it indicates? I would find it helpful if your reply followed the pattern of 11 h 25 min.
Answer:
12 h 40 min
